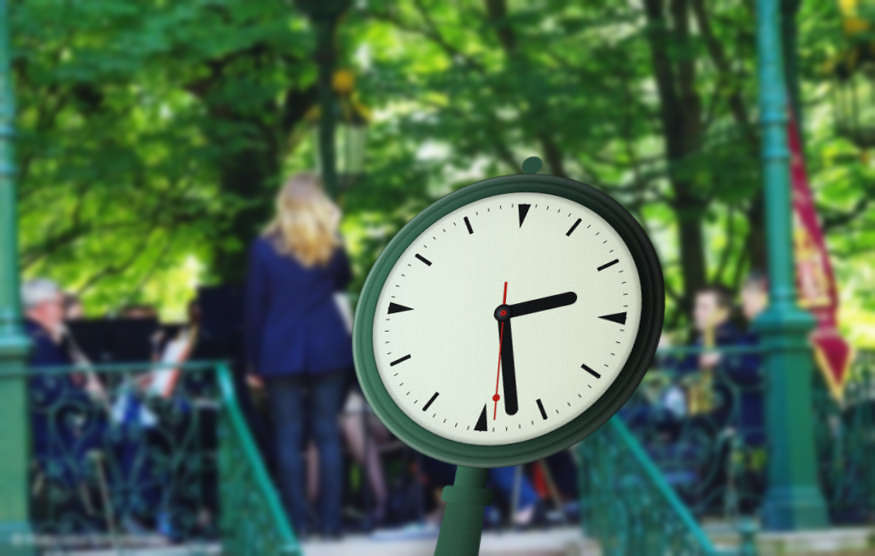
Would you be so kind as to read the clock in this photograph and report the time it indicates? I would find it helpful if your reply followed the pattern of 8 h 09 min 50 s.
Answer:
2 h 27 min 29 s
